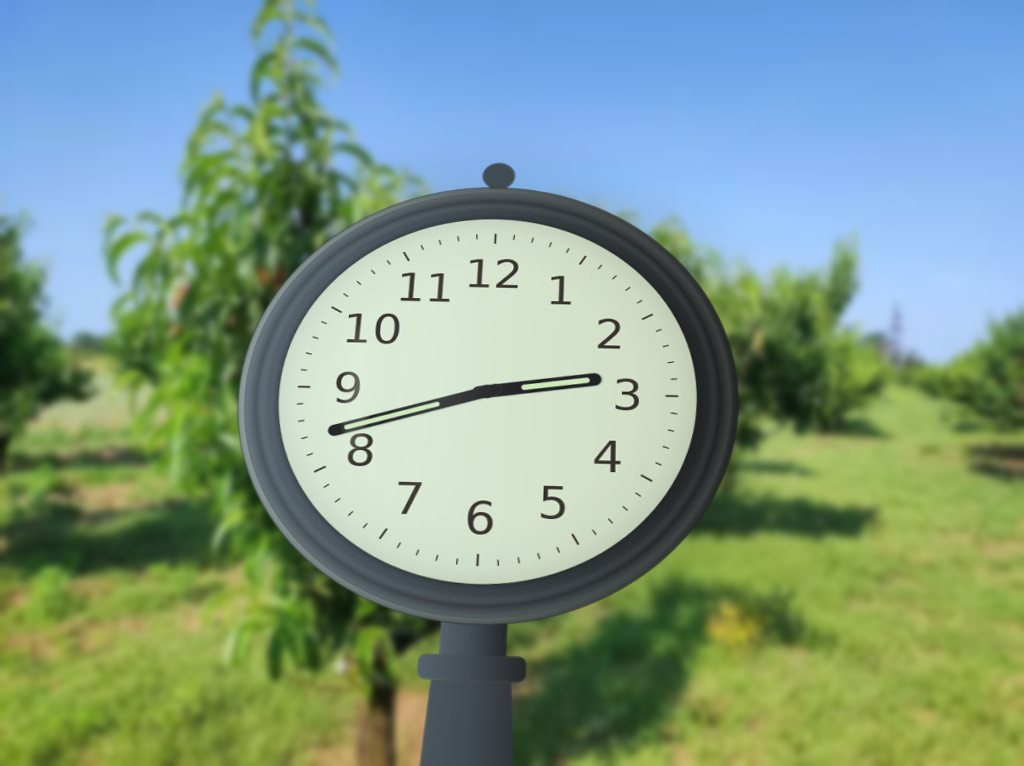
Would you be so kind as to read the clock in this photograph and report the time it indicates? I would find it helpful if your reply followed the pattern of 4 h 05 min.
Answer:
2 h 42 min
